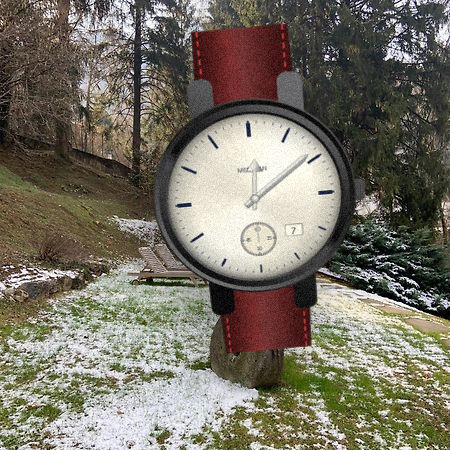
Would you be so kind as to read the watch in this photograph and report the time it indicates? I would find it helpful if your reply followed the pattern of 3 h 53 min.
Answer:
12 h 09 min
